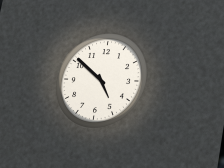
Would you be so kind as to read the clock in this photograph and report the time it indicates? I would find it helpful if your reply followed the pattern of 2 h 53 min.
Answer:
4 h 51 min
